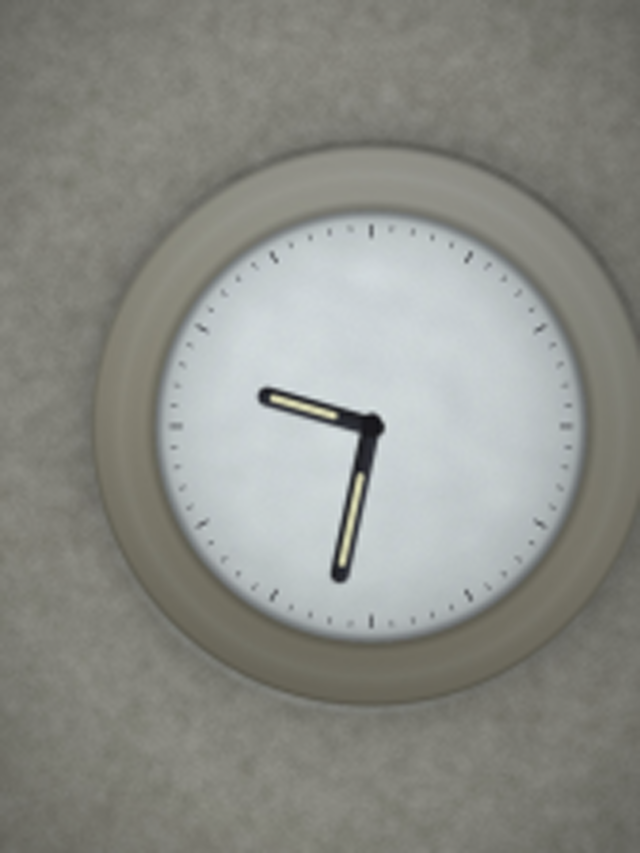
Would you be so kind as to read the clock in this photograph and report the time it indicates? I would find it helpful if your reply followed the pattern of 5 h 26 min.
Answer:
9 h 32 min
